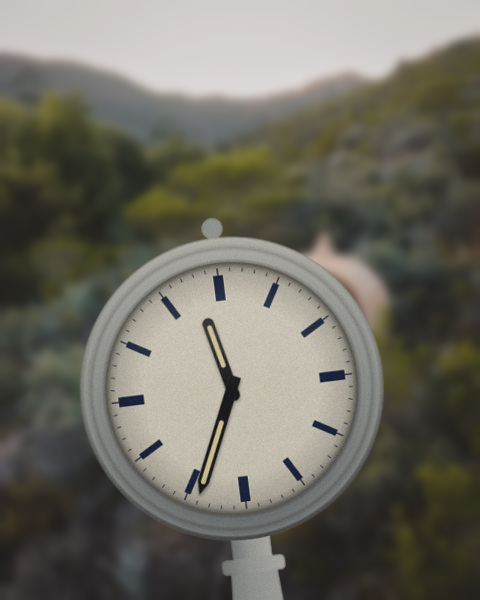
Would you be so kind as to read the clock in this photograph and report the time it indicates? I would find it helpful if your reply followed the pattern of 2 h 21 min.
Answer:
11 h 34 min
